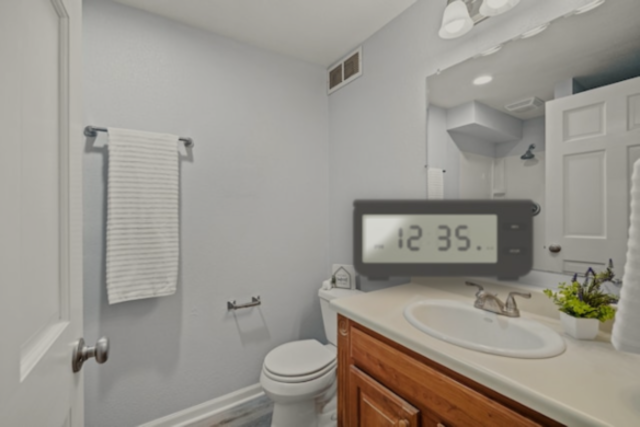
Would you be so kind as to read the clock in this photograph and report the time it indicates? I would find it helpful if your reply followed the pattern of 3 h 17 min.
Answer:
12 h 35 min
